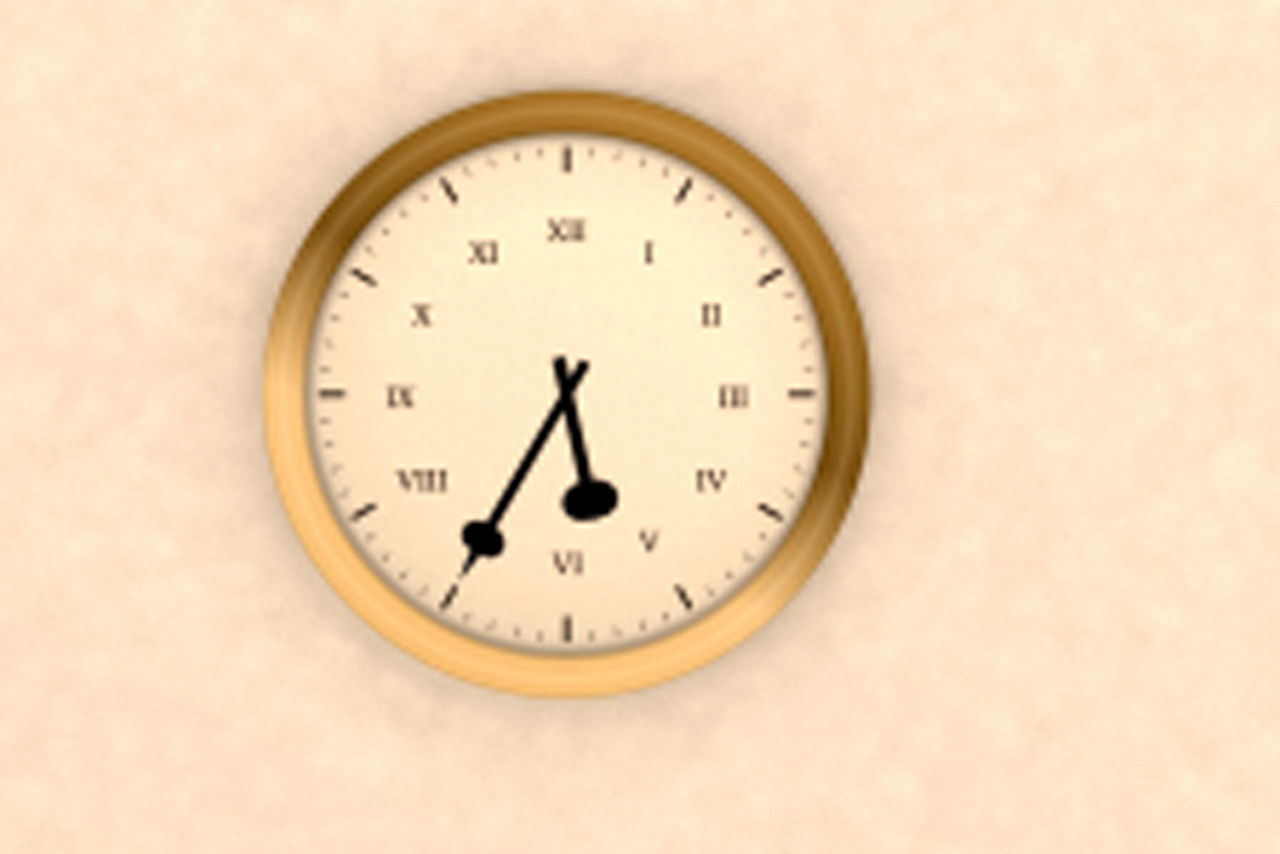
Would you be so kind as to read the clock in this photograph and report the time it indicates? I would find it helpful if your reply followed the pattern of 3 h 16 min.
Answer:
5 h 35 min
